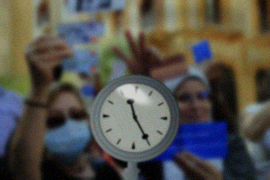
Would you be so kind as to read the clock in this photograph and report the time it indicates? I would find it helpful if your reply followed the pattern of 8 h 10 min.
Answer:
11 h 25 min
